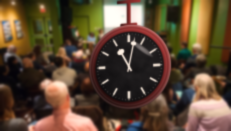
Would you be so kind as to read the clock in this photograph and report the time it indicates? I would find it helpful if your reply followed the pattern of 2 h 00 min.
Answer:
11 h 02 min
